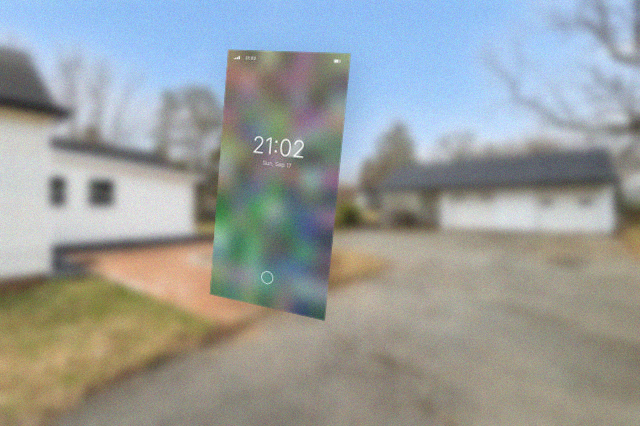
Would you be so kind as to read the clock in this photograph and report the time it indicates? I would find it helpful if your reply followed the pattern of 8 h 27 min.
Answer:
21 h 02 min
